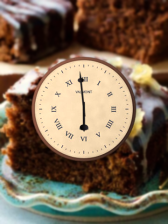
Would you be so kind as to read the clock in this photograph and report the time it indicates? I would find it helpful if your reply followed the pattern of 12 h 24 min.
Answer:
5 h 59 min
